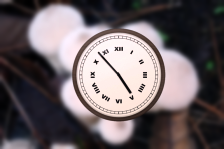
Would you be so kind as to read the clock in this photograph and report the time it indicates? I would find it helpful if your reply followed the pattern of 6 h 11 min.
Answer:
4 h 53 min
